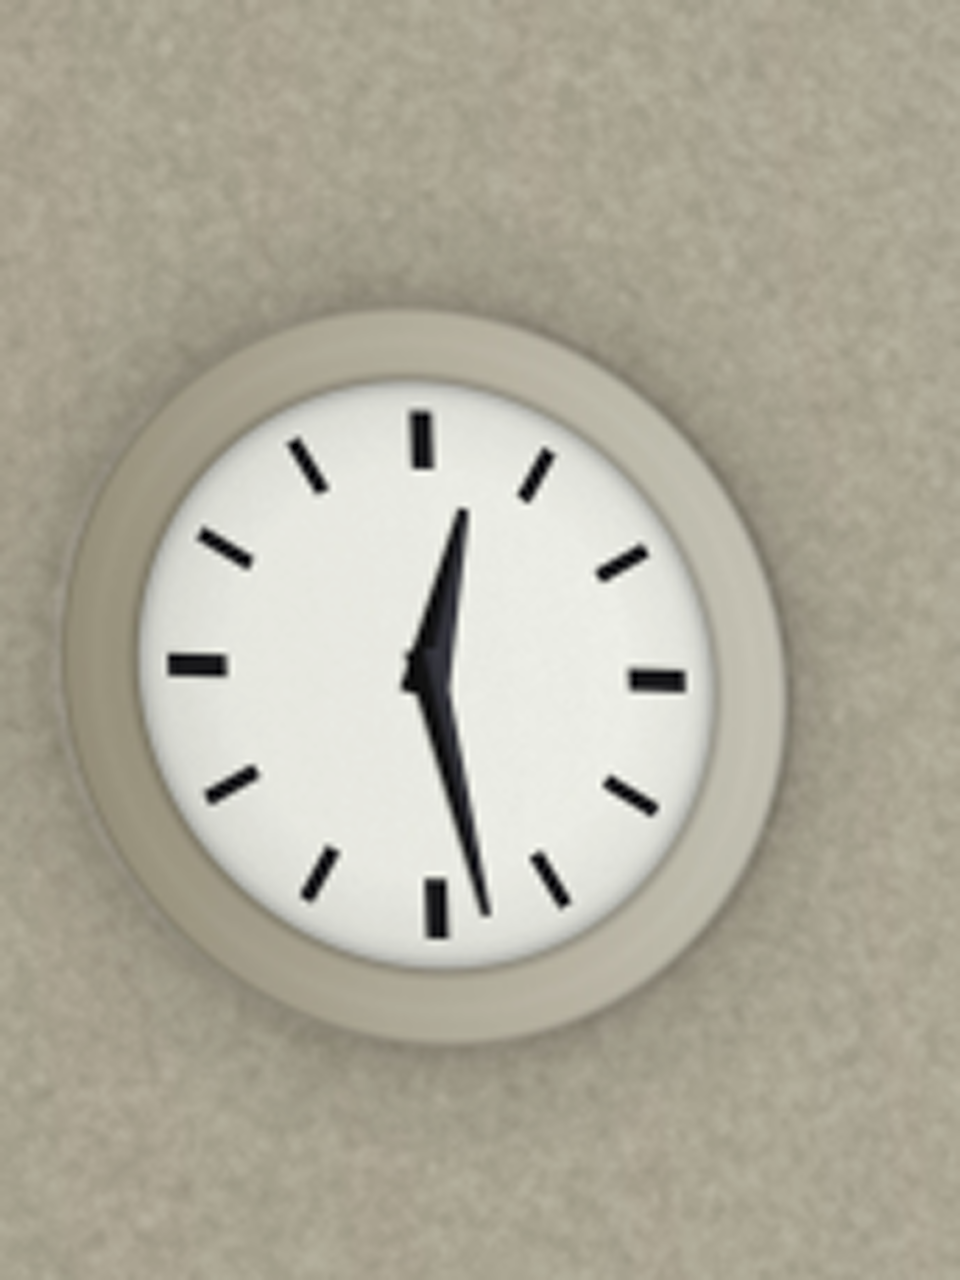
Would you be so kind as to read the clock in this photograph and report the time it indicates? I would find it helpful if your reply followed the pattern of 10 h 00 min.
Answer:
12 h 28 min
